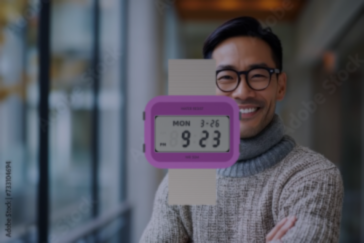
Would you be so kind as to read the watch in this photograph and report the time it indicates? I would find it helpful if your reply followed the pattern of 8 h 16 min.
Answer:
9 h 23 min
